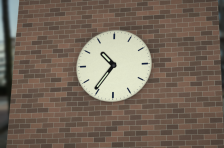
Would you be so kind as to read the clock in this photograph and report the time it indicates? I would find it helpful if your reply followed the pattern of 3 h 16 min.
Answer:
10 h 36 min
